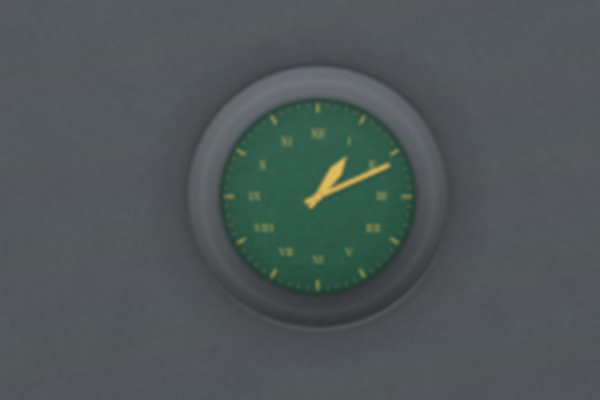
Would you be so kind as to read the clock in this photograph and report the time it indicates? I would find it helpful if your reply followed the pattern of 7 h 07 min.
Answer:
1 h 11 min
